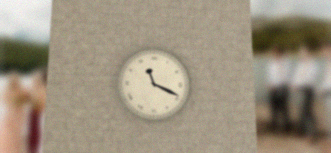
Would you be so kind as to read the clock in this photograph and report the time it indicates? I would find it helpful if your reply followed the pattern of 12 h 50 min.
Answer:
11 h 19 min
